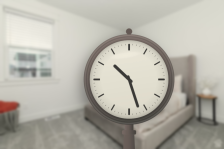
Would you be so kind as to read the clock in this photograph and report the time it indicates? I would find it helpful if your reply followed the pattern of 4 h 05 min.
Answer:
10 h 27 min
